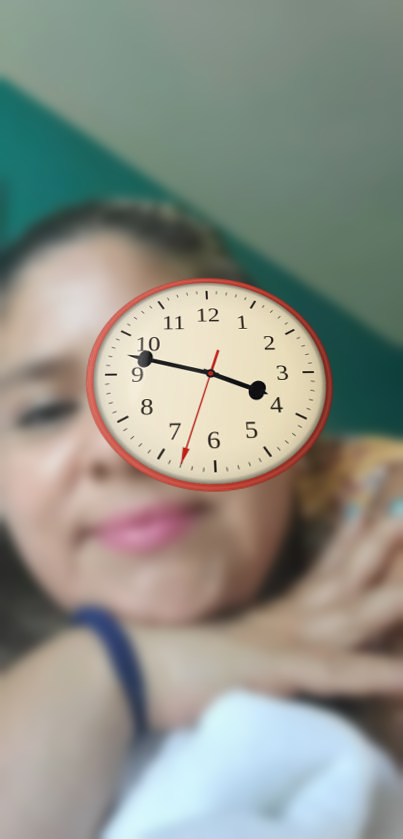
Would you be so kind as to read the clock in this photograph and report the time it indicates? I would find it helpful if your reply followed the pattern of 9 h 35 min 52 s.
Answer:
3 h 47 min 33 s
